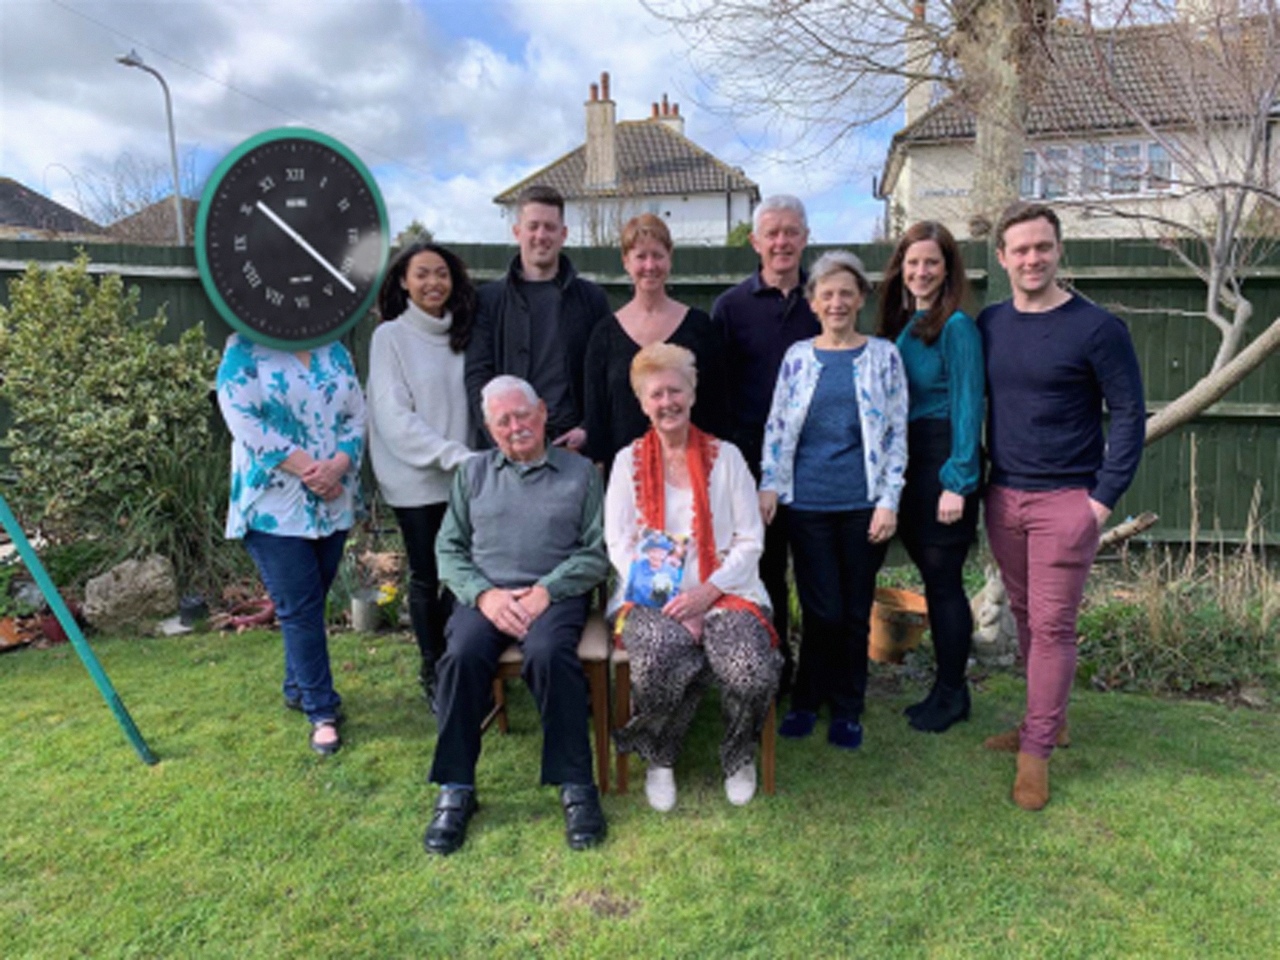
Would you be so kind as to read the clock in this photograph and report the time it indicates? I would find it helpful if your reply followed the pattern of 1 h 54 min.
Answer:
10 h 22 min
